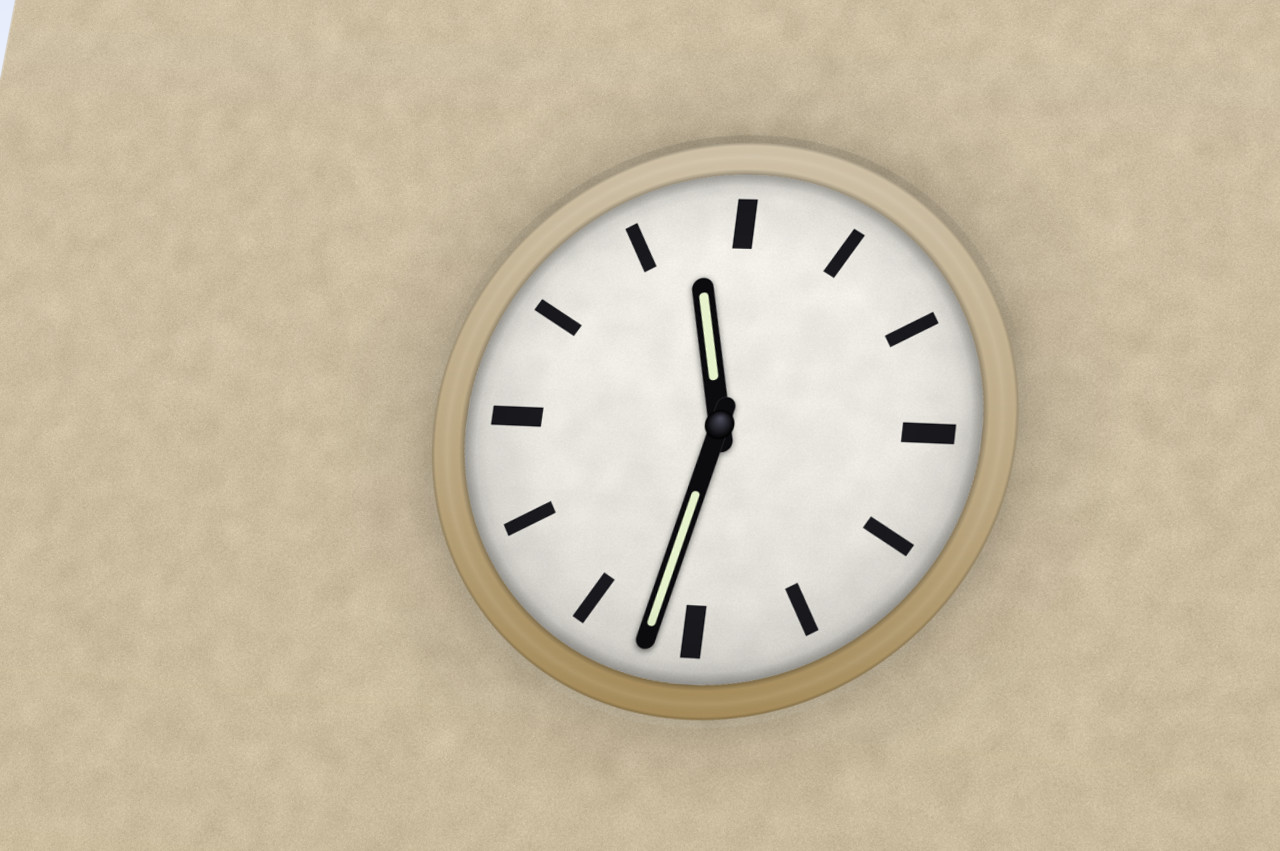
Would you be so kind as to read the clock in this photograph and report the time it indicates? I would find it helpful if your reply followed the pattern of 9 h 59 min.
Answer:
11 h 32 min
